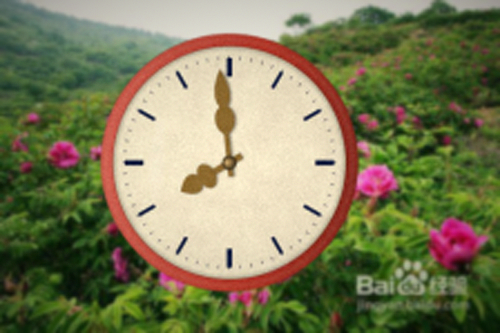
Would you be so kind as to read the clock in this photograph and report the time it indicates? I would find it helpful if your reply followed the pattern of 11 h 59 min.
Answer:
7 h 59 min
